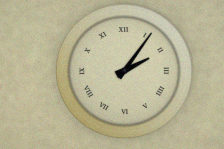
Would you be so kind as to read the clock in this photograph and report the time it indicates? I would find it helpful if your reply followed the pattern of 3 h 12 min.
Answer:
2 h 06 min
